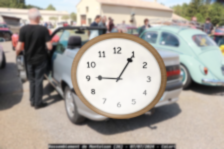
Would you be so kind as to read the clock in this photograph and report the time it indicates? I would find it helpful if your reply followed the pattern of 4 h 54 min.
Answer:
9 h 05 min
